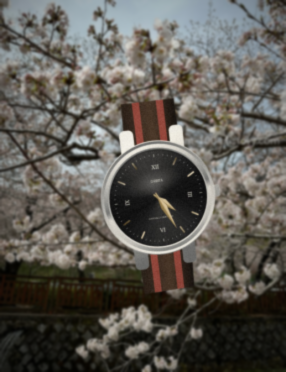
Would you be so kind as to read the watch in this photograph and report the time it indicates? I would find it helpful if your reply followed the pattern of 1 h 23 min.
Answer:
4 h 26 min
